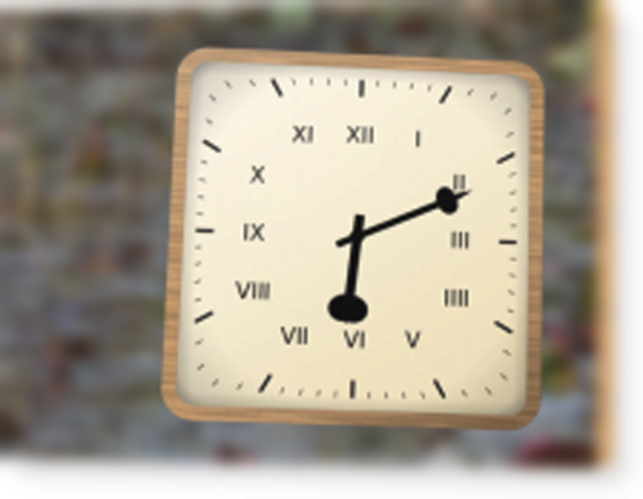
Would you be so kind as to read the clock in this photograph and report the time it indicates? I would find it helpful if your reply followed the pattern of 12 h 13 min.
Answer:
6 h 11 min
